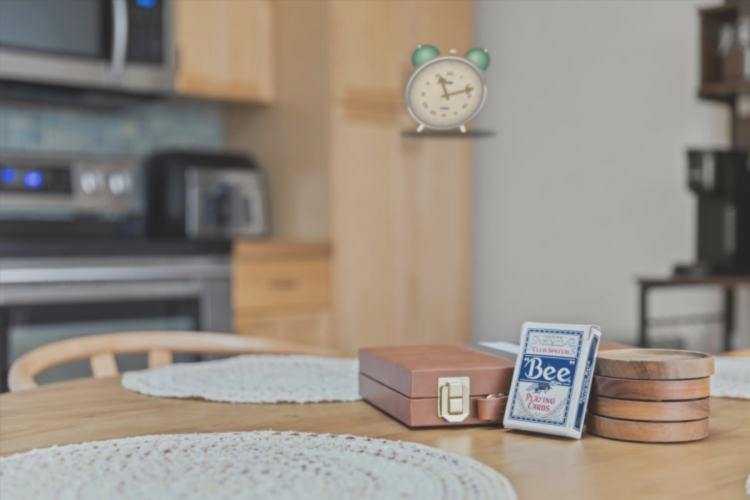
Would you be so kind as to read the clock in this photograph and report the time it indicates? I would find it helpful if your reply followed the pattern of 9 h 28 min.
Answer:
11 h 12 min
